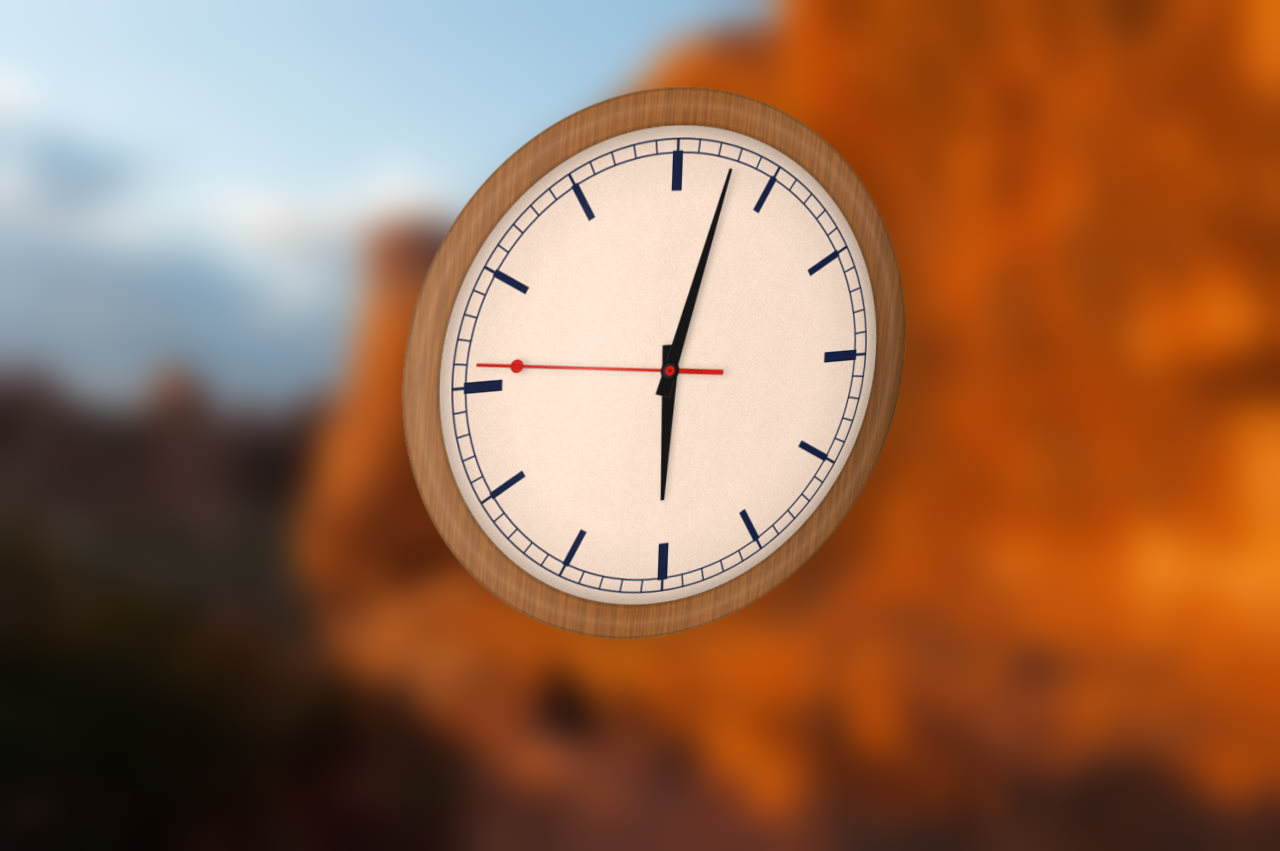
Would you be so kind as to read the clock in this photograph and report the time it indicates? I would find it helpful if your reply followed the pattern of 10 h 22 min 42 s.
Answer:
6 h 02 min 46 s
